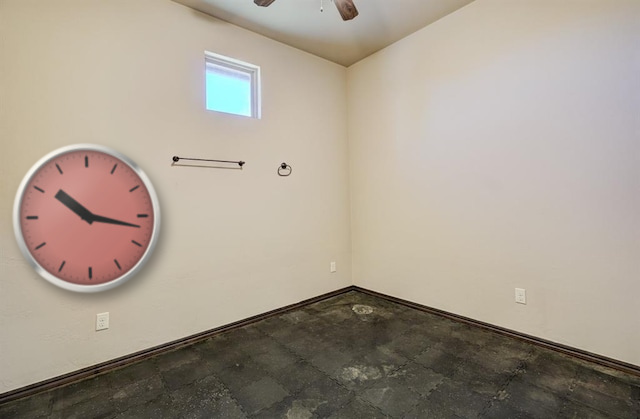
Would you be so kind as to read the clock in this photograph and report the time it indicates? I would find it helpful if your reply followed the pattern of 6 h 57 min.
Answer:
10 h 17 min
